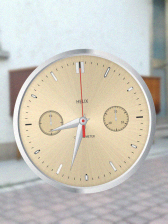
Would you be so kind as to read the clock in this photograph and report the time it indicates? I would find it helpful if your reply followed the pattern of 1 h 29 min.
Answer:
8 h 33 min
